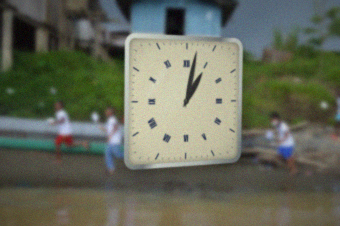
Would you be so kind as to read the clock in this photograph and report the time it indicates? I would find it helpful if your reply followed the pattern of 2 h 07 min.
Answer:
1 h 02 min
